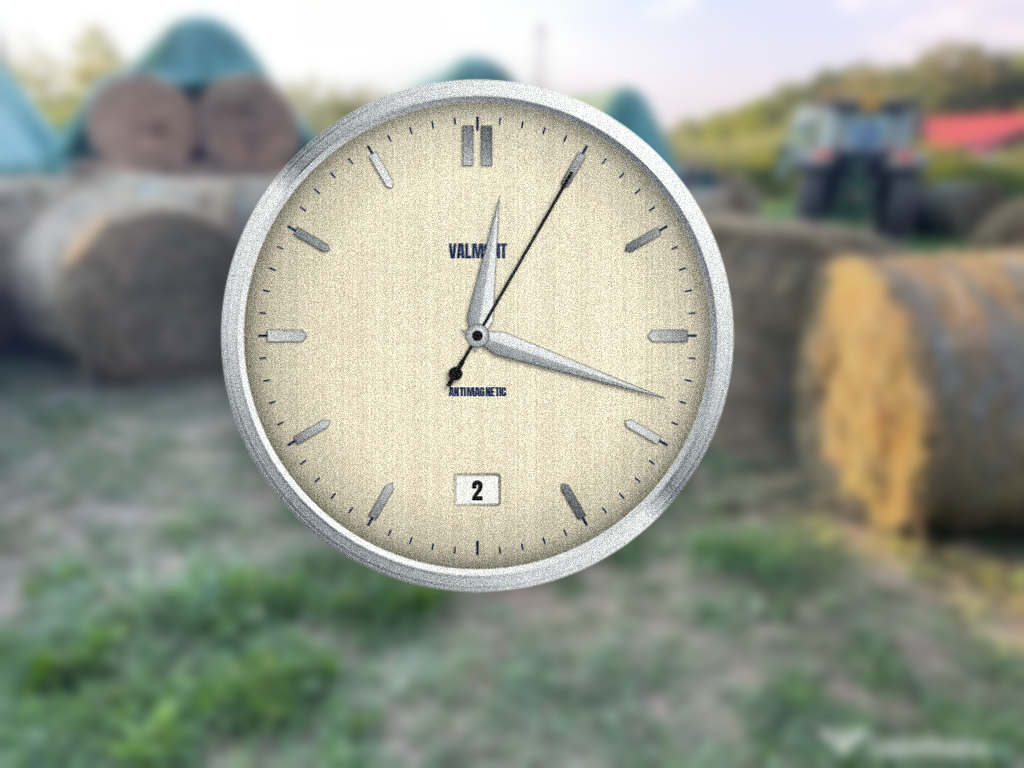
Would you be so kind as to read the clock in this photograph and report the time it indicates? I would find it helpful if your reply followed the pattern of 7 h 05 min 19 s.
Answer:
12 h 18 min 05 s
